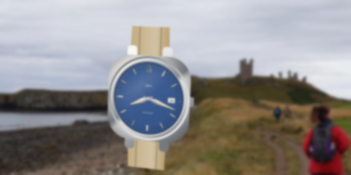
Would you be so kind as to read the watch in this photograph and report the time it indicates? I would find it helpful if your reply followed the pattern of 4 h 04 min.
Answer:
8 h 18 min
